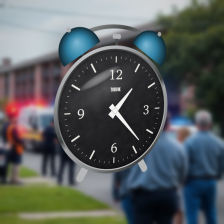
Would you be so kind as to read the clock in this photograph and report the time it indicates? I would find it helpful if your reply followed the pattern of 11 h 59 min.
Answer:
1 h 23 min
